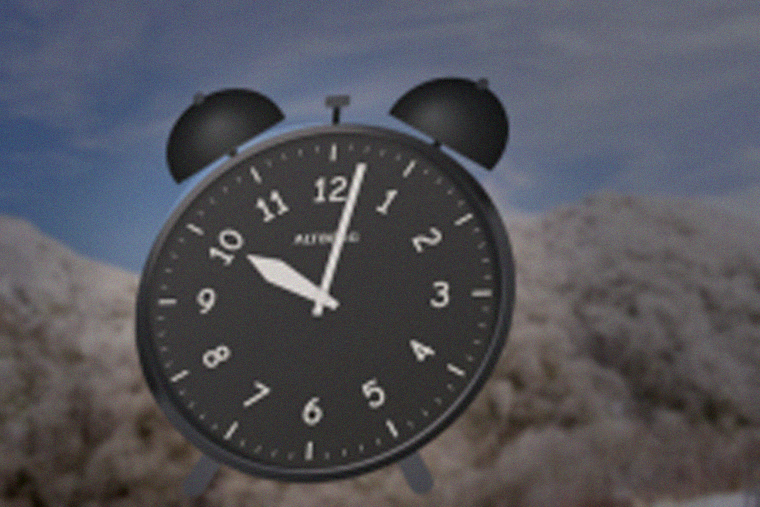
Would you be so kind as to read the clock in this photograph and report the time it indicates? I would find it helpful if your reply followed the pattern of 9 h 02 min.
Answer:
10 h 02 min
